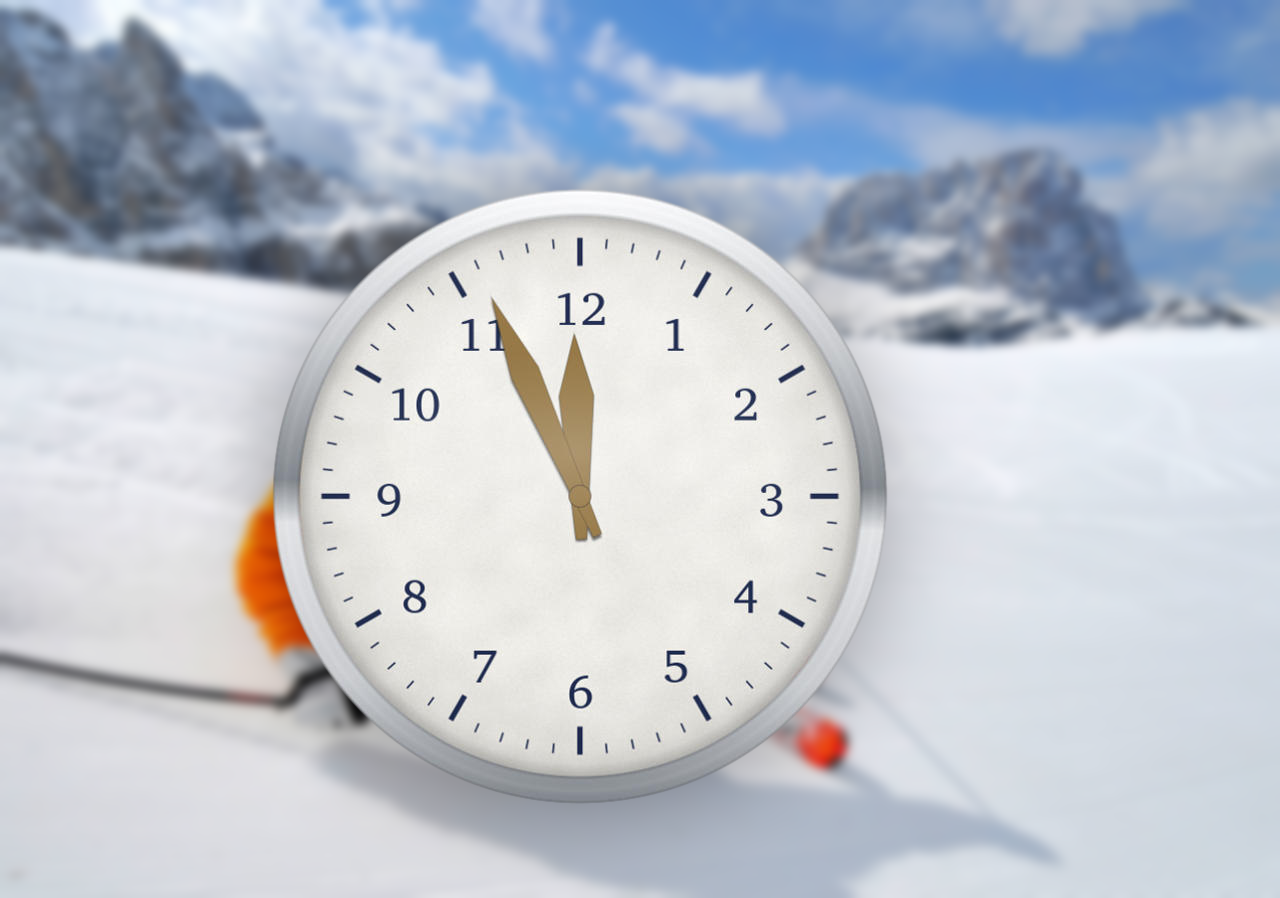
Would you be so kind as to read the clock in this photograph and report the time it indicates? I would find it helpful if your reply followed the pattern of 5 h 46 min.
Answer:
11 h 56 min
